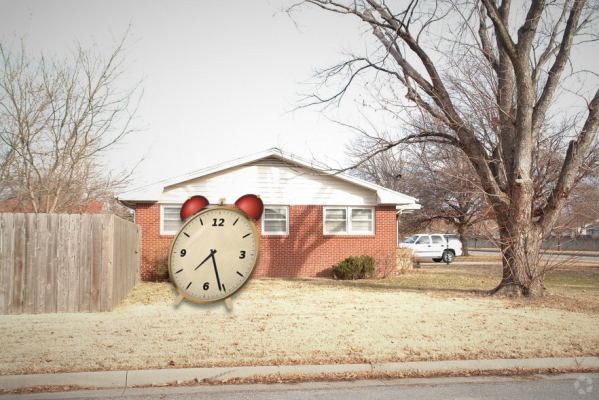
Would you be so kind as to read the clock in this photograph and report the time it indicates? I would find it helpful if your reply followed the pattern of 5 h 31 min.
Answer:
7 h 26 min
